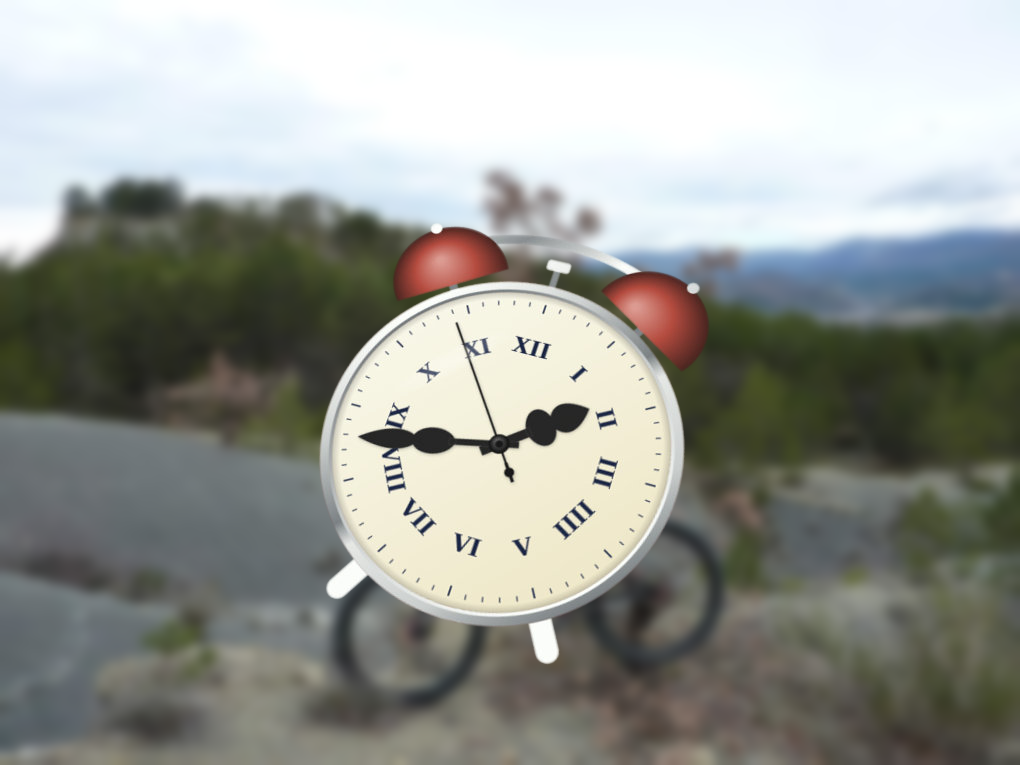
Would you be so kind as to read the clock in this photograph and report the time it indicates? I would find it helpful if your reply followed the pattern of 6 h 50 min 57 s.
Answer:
1 h 42 min 54 s
